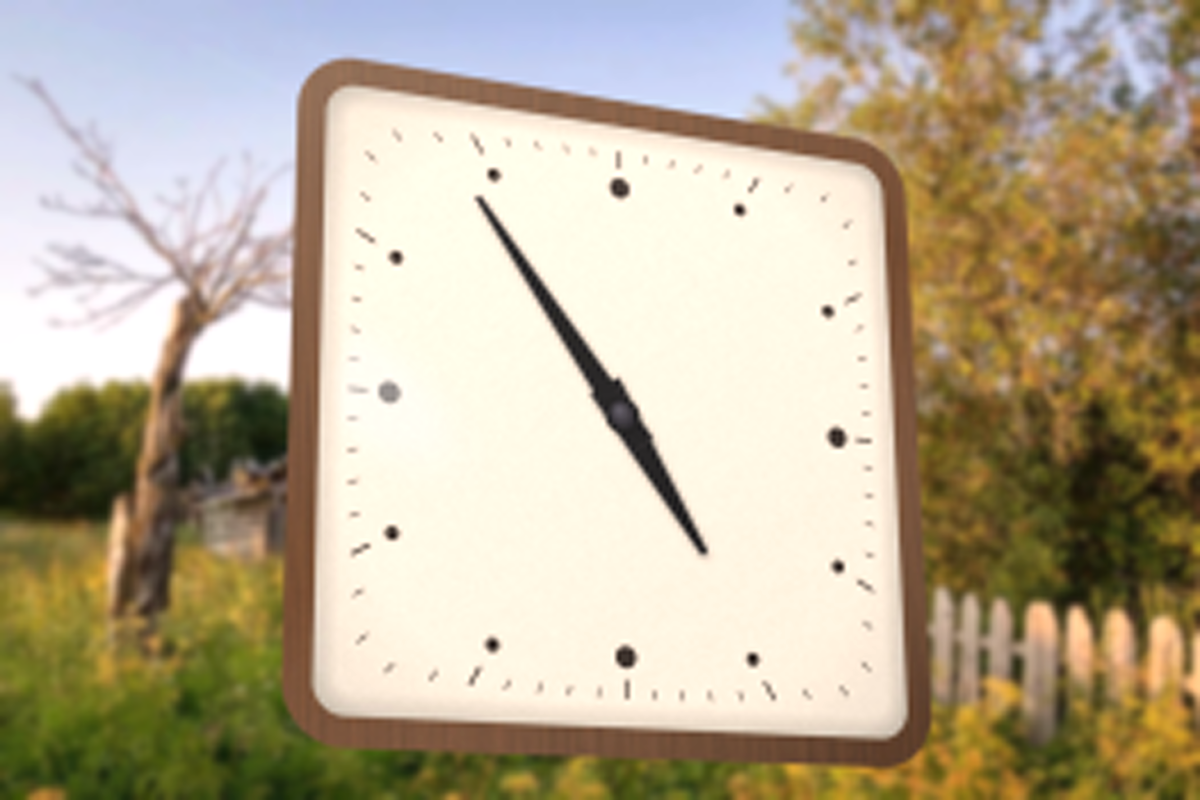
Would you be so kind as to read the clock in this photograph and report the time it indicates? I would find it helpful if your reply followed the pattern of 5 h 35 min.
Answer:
4 h 54 min
